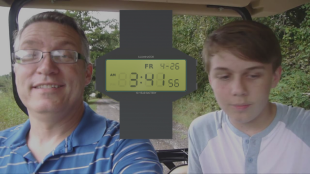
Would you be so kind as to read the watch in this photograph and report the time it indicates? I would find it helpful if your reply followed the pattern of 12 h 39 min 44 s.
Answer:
3 h 41 min 56 s
